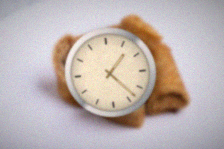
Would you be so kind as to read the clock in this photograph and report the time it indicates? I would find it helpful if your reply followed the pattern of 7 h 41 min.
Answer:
1 h 23 min
